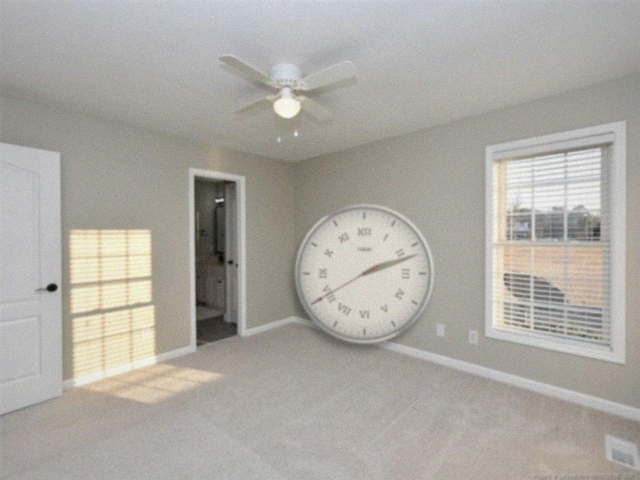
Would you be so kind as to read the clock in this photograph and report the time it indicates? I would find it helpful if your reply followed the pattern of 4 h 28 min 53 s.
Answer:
2 h 11 min 40 s
